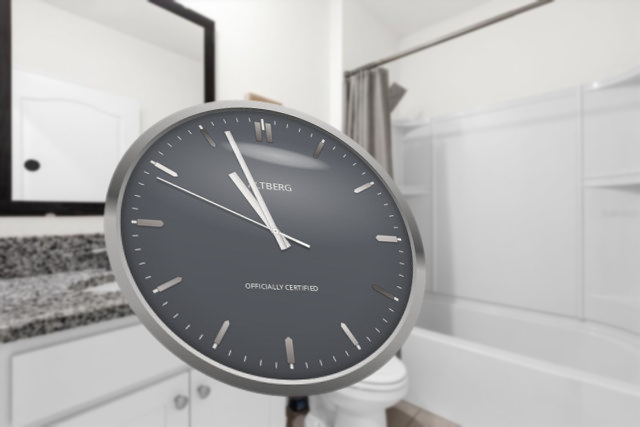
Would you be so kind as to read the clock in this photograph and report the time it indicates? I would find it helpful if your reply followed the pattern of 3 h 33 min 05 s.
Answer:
10 h 56 min 49 s
